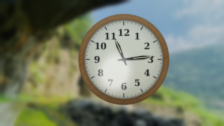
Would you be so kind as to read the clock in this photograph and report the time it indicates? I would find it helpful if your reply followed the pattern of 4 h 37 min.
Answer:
11 h 14 min
